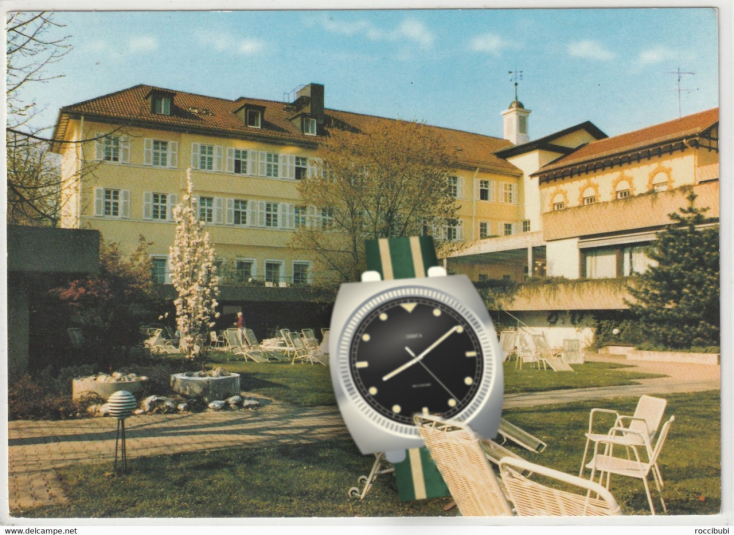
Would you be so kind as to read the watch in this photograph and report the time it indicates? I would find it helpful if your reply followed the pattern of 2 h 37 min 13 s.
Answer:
8 h 09 min 24 s
